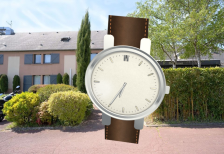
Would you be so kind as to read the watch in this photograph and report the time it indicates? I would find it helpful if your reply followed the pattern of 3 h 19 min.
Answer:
6 h 35 min
